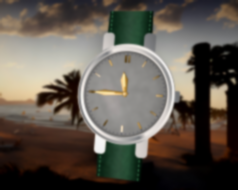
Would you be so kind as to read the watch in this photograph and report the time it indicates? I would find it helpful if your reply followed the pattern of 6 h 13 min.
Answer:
11 h 45 min
